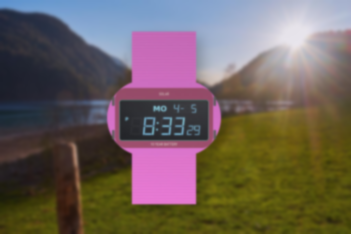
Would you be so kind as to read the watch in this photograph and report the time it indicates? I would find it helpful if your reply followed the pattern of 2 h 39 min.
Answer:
8 h 33 min
